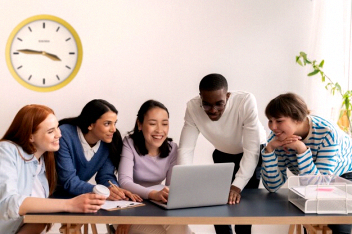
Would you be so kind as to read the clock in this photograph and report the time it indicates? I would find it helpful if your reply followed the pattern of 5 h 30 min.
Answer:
3 h 46 min
